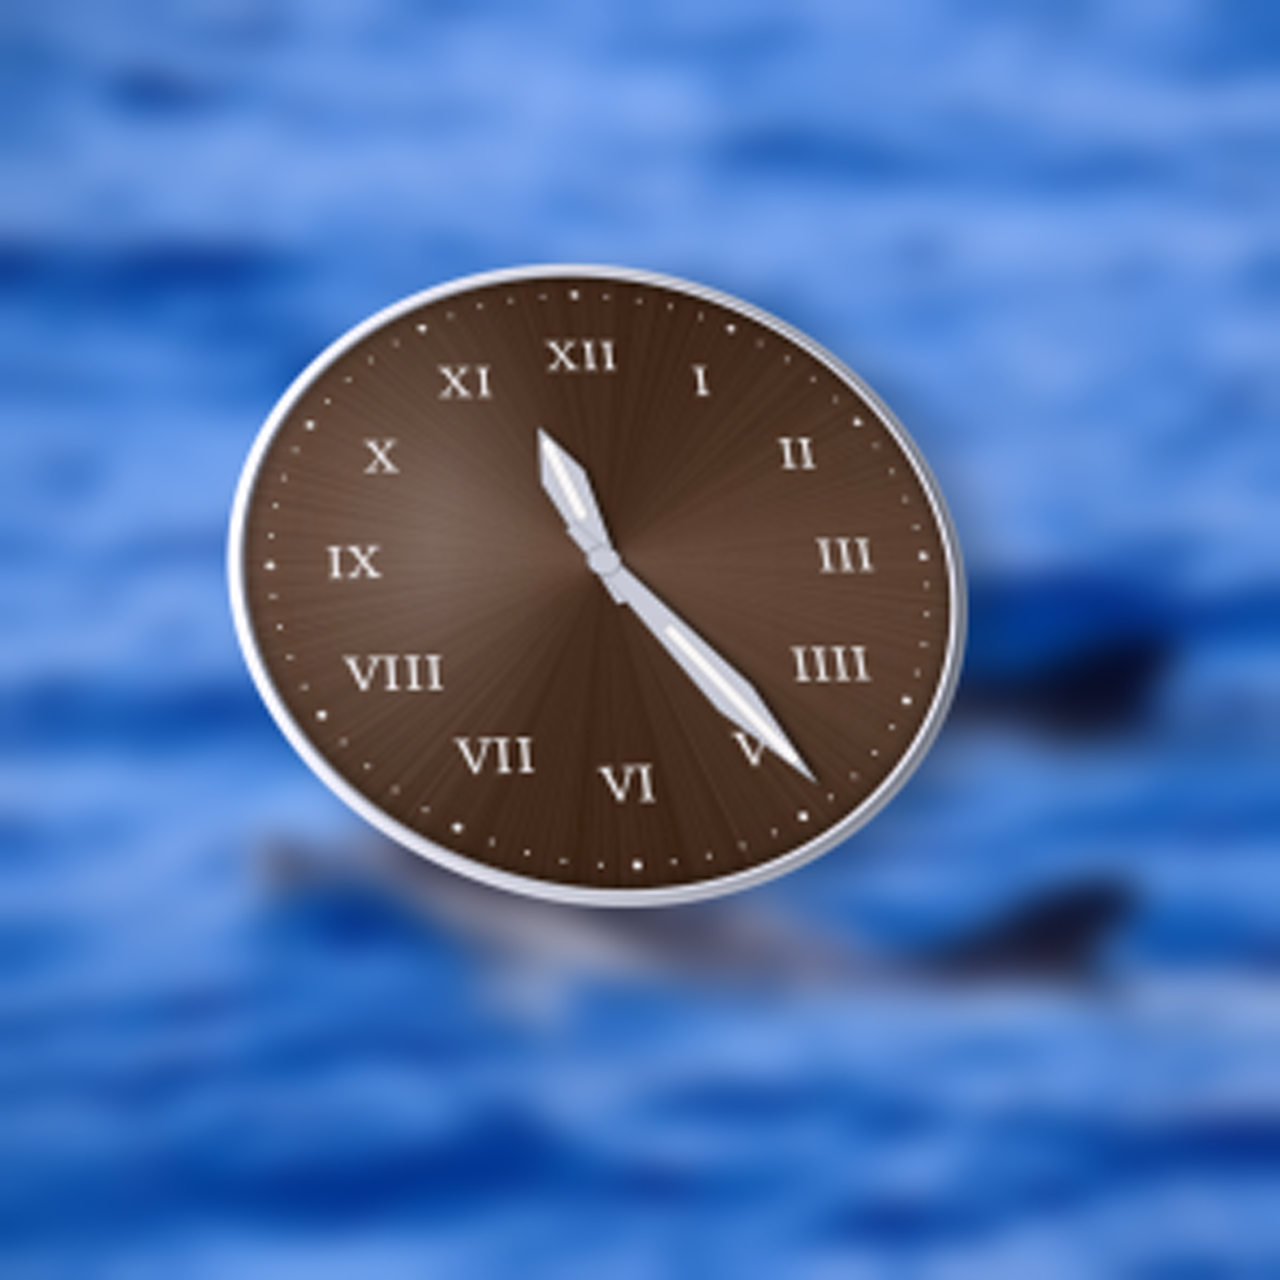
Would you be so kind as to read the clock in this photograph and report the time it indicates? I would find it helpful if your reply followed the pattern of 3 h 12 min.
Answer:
11 h 24 min
